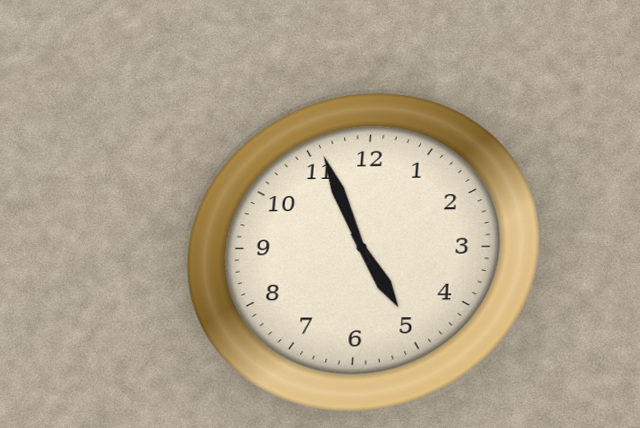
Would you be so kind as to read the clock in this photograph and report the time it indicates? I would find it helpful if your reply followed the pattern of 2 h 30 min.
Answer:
4 h 56 min
